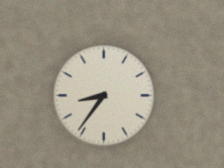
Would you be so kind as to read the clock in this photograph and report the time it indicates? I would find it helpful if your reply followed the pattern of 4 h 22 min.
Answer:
8 h 36 min
